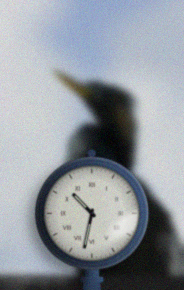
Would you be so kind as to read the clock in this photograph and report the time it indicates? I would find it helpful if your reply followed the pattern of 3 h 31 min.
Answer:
10 h 32 min
